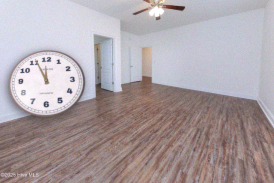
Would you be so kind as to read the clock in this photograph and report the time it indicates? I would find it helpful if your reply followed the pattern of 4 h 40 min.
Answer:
11 h 56 min
